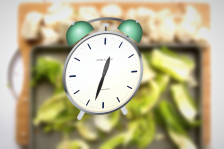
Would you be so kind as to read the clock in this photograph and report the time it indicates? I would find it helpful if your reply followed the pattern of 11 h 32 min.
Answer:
12 h 33 min
